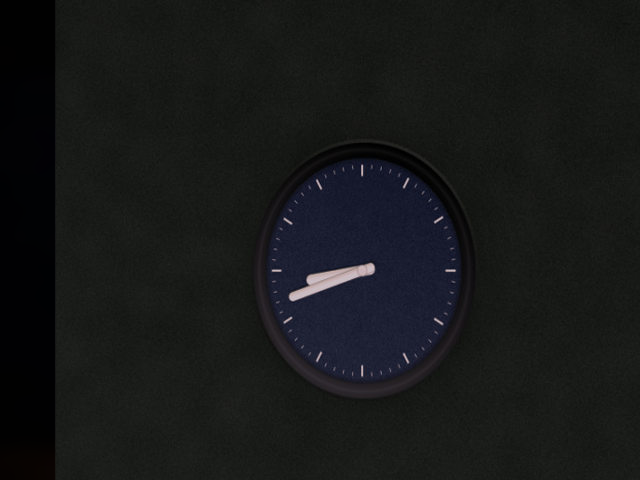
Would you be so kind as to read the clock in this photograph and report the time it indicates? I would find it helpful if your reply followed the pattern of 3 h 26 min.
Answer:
8 h 42 min
